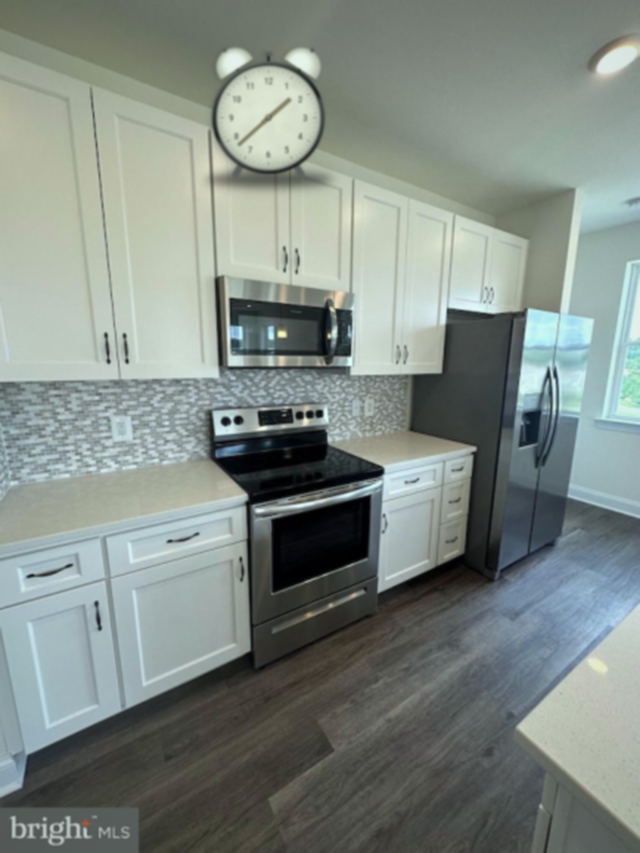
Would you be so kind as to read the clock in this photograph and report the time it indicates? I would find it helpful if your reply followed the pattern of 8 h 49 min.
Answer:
1 h 38 min
